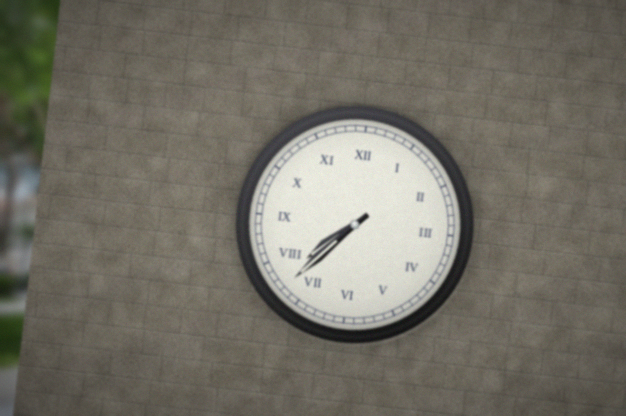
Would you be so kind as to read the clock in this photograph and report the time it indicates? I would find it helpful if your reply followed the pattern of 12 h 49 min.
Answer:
7 h 37 min
